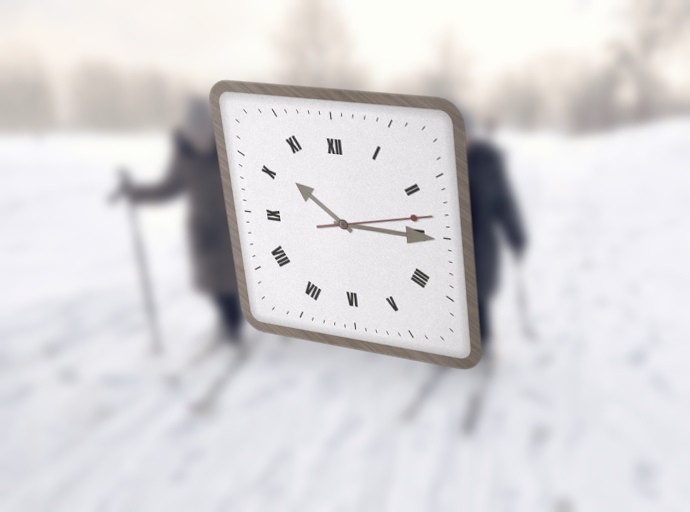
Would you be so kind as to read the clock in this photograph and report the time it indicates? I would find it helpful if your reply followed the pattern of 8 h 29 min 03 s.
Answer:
10 h 15 min 13 s
